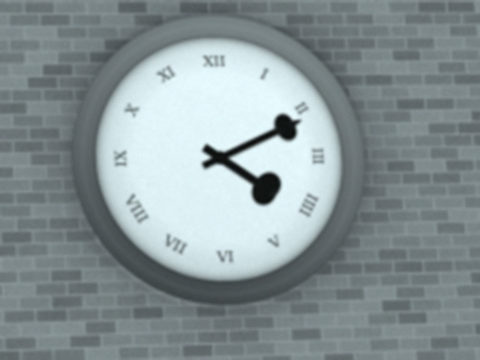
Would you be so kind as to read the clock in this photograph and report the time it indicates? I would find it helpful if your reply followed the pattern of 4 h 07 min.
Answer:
4 h 11 min
